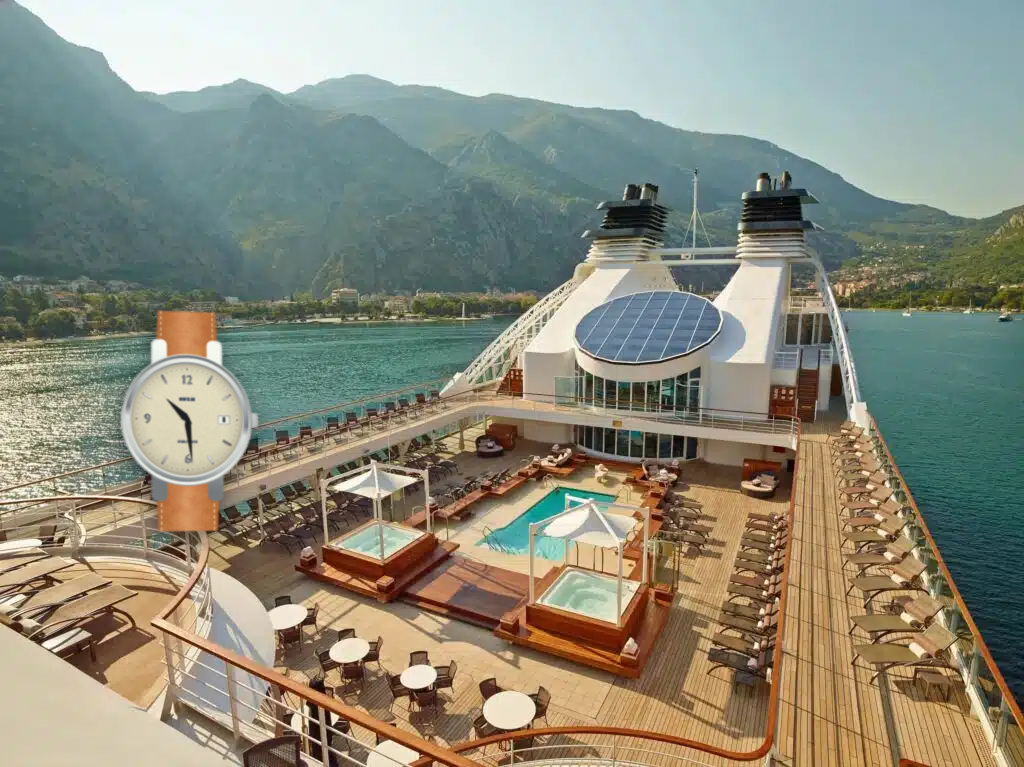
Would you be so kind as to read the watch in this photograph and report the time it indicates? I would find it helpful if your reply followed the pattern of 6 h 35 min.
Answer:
10 h 29 min
